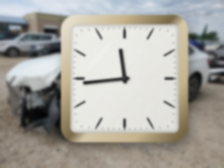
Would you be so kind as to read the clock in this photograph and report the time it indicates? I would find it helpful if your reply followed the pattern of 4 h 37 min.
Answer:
11 h 44 min
